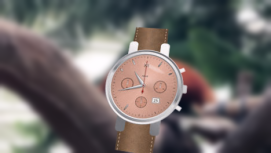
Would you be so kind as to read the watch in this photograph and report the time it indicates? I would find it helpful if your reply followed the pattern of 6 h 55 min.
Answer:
10 h 42 min
